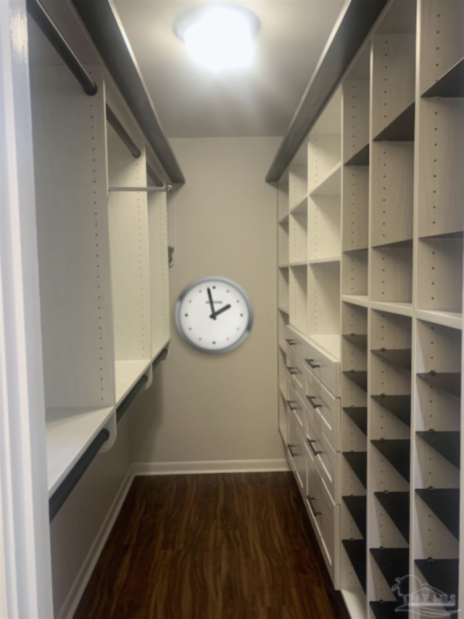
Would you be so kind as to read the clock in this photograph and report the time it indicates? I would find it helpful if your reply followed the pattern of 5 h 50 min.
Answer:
1 h 58 min
